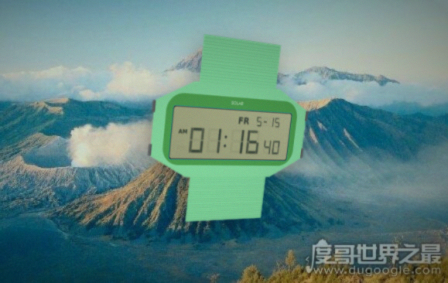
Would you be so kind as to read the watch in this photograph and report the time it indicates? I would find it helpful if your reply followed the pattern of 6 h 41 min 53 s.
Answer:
1 h 16 min 40 s
